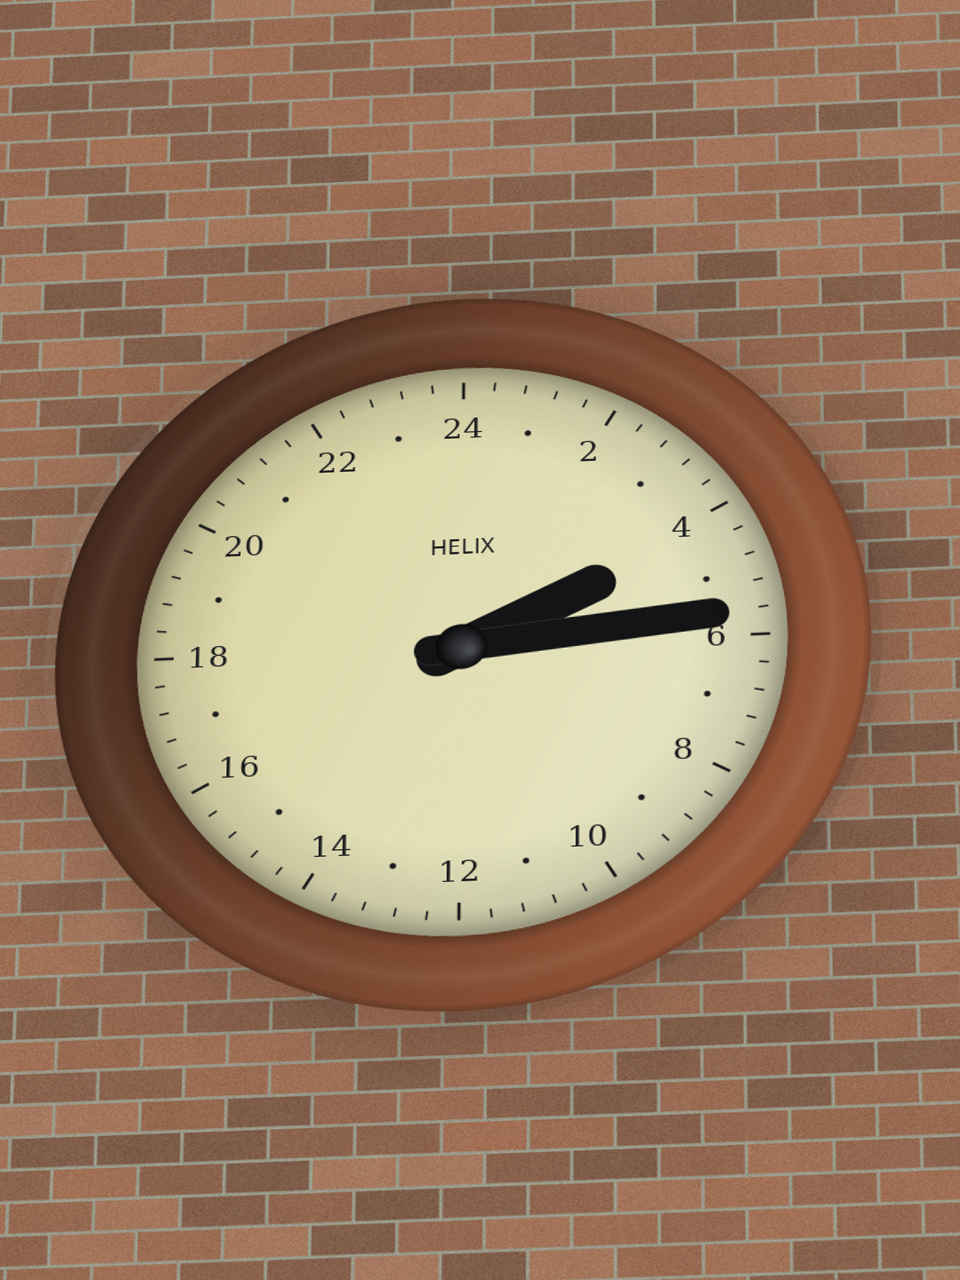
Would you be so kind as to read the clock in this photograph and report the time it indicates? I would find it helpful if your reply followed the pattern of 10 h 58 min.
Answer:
4 h 14 min
